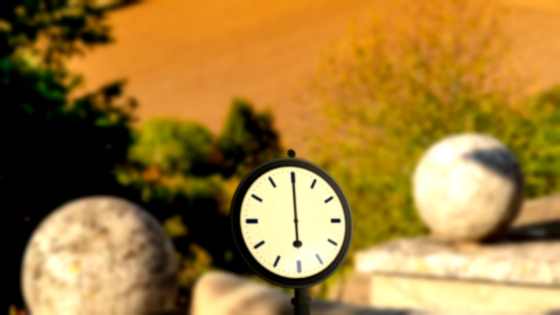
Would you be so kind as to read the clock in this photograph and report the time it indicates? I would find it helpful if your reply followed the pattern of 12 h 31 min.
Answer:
6 h 00 min
